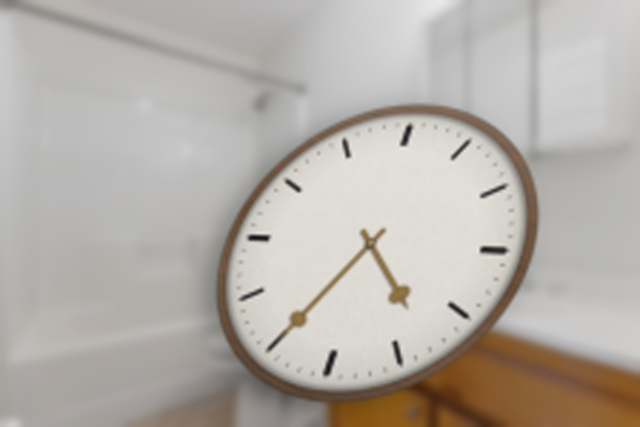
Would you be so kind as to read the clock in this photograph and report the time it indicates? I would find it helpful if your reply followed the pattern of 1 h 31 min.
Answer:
4 h 35 min
